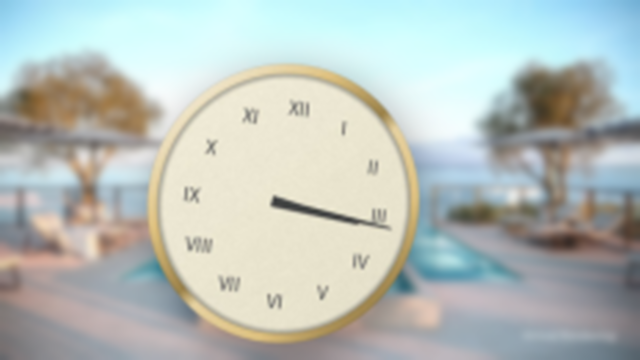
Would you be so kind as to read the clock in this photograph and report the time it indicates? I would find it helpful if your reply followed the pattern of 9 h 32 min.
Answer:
3 h 16 min
